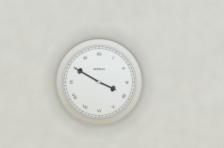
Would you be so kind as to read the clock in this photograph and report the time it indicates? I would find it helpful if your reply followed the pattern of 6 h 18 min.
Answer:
3 h 50 min
